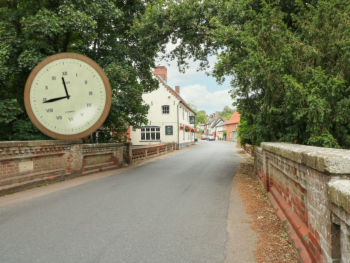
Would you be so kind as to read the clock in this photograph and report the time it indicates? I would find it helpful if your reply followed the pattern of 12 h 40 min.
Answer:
11 h 44 min
